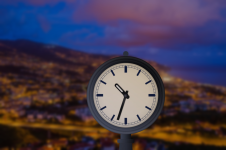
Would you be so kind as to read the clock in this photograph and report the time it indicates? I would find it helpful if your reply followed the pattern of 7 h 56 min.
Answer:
10 h 33 min
